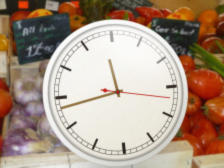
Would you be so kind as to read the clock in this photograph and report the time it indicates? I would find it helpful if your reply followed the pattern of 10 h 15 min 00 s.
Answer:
11 h 43 min 17 s
